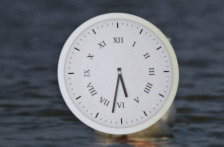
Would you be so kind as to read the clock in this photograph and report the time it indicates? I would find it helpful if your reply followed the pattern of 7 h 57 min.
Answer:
5 h 32 min
